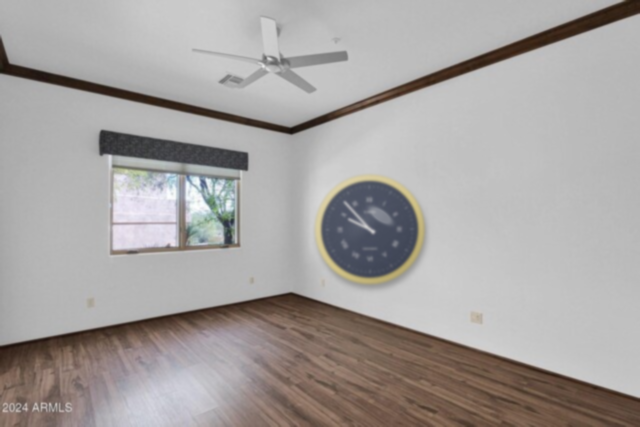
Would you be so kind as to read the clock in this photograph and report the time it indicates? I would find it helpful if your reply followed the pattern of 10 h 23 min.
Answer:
9 h 53 min
